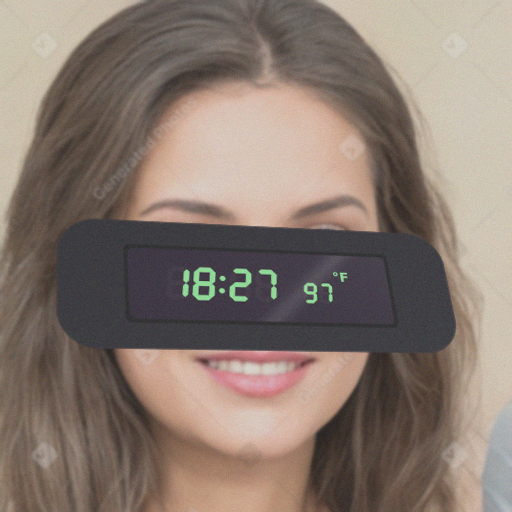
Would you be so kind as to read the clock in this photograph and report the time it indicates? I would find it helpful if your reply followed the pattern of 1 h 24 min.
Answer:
18 h 27 min
